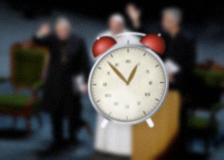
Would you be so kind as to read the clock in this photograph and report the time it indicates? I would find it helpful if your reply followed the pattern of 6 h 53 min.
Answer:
12 h 53 min
